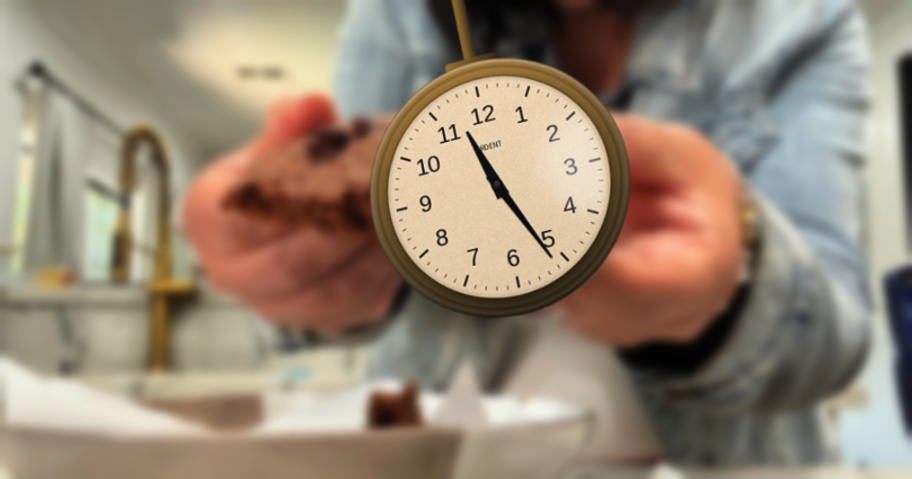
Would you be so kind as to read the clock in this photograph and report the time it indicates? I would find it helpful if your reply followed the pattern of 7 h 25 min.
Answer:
11 h 26 min
